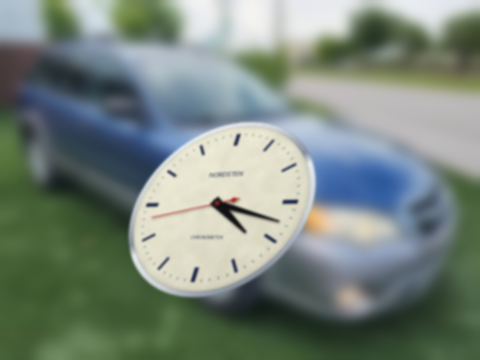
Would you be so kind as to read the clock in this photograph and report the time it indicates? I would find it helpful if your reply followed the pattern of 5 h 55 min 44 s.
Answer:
4 h 17 min 43 s
